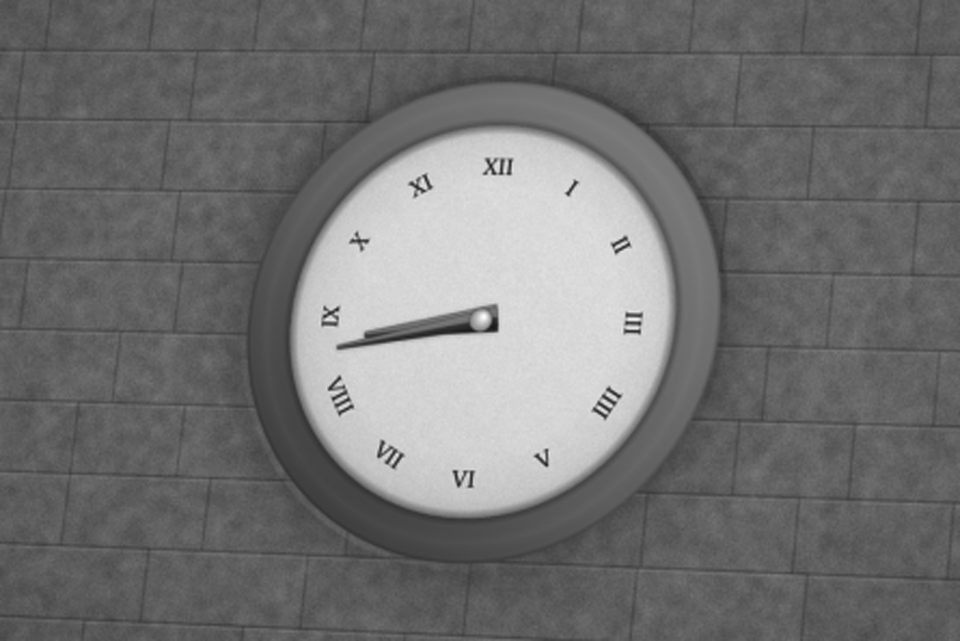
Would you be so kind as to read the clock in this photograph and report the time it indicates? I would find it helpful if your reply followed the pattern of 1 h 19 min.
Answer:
8 h 43 min
